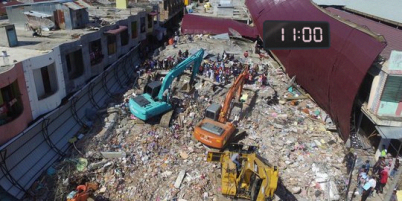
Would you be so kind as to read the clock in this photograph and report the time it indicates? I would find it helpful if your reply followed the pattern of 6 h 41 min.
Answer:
11 h 00 min
